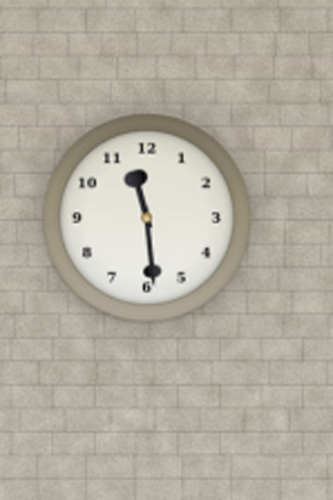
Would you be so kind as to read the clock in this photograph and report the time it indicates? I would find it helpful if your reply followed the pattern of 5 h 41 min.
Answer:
11 h 29 min
